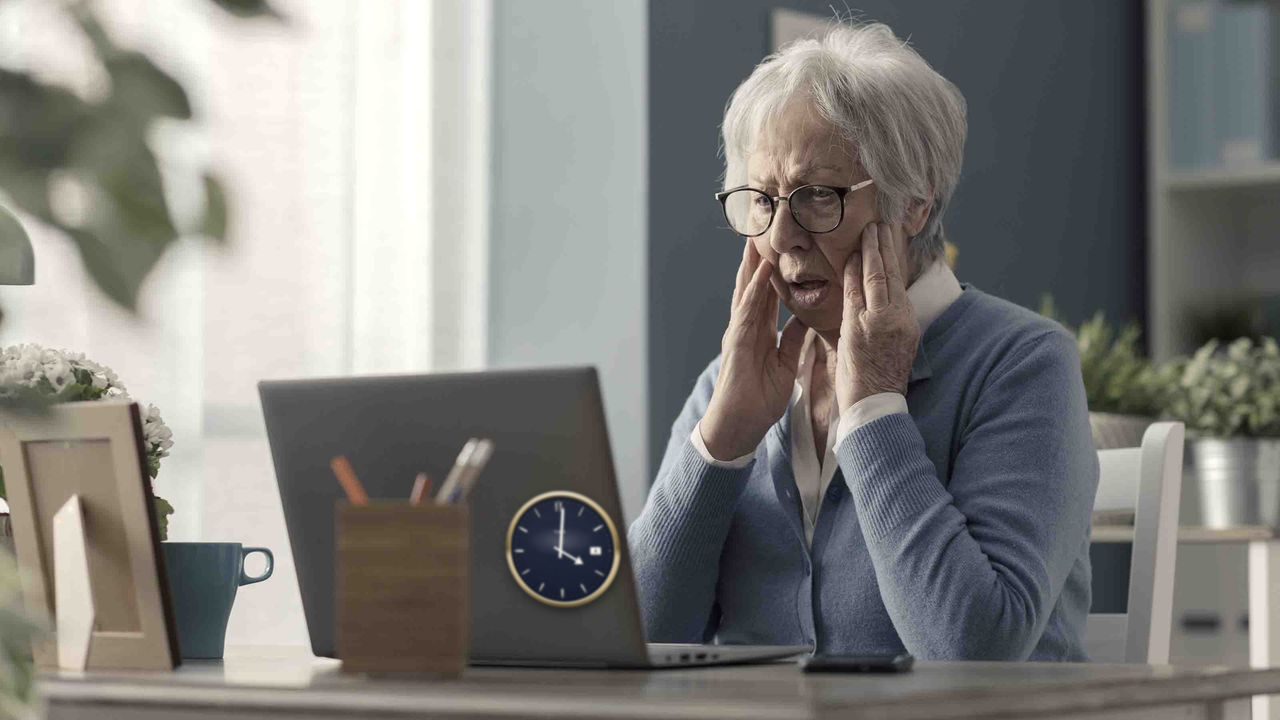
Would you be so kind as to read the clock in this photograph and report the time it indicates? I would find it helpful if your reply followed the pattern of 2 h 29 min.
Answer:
4 h 01 min
